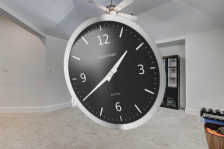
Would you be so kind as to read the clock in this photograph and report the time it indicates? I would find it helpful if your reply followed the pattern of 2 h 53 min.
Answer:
1 h 40 min
